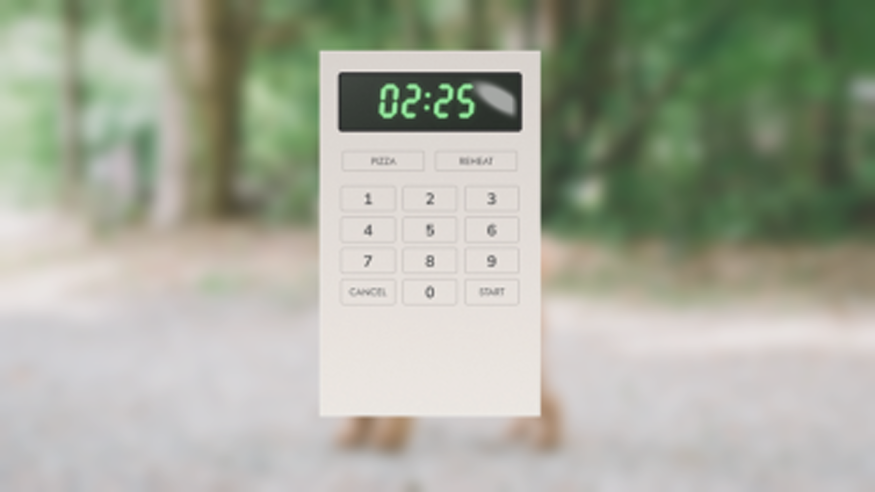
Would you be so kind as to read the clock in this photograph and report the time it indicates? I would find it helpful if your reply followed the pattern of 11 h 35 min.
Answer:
2 h 25 min
